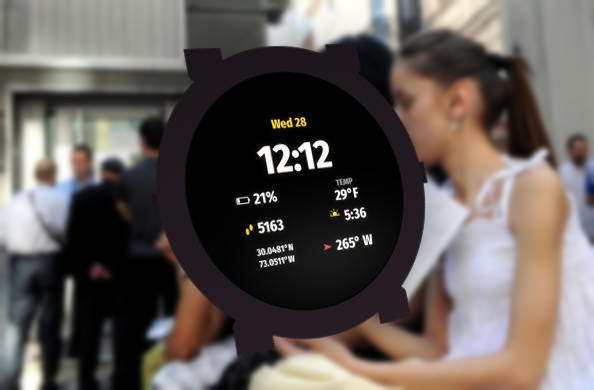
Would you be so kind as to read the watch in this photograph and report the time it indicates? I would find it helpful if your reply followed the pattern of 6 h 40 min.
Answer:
12 h 12 min
